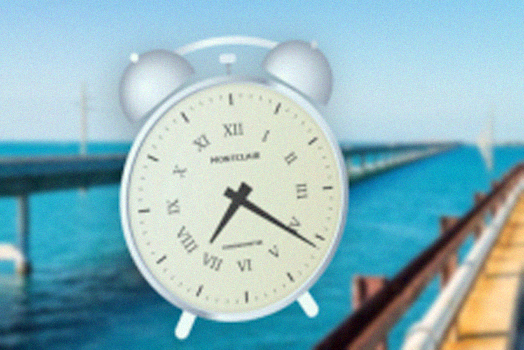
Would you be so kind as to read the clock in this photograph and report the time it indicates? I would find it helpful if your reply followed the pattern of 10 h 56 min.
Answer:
7 h 21 min
